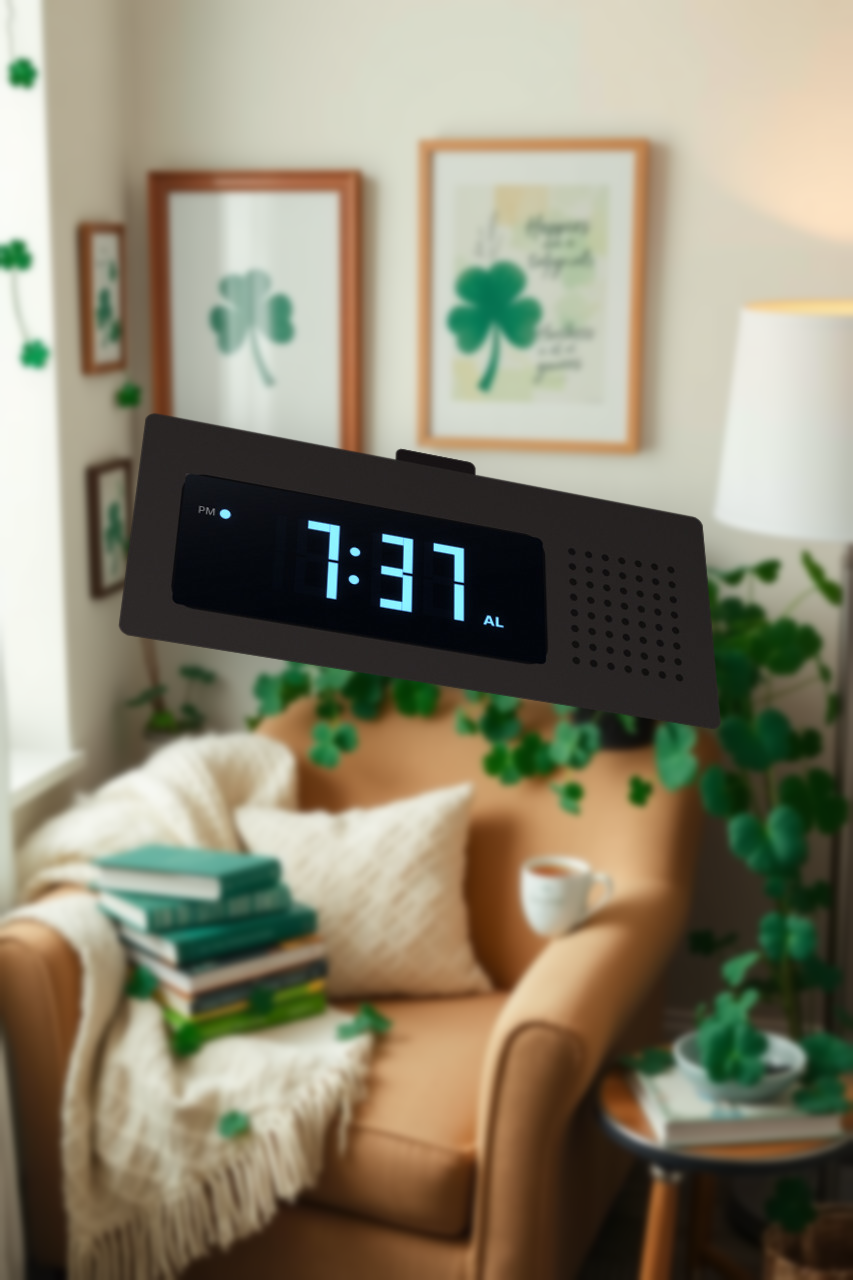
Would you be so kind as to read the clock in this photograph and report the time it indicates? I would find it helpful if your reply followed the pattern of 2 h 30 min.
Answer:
7 h 37 min
